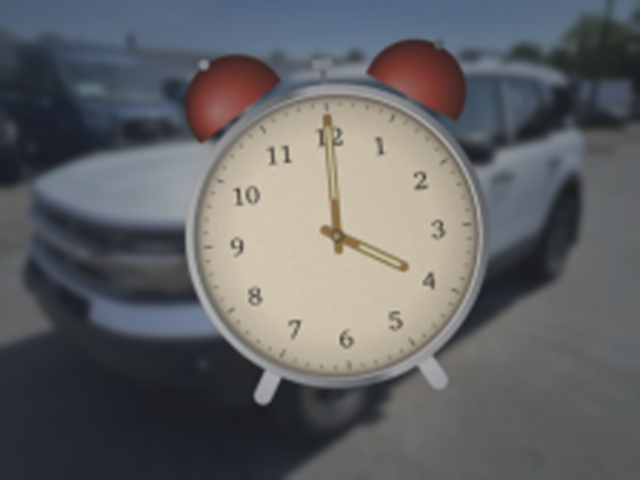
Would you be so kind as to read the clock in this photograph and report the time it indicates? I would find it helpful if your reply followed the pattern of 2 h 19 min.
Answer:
4 h 00 min
